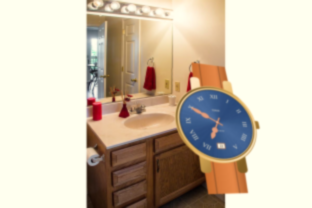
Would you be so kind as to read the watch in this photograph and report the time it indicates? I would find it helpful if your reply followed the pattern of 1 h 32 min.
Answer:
6 h 50 min
